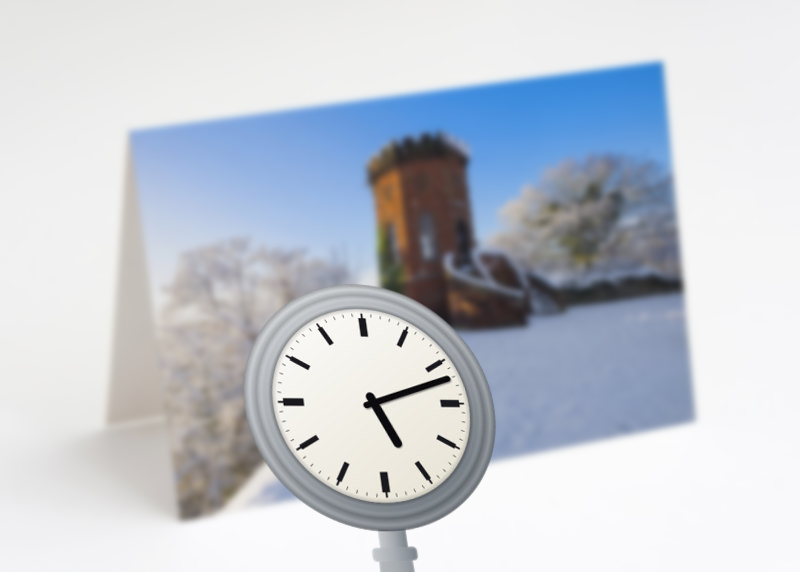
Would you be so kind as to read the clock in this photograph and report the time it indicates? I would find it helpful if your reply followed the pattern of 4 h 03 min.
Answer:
5 h 12 min
